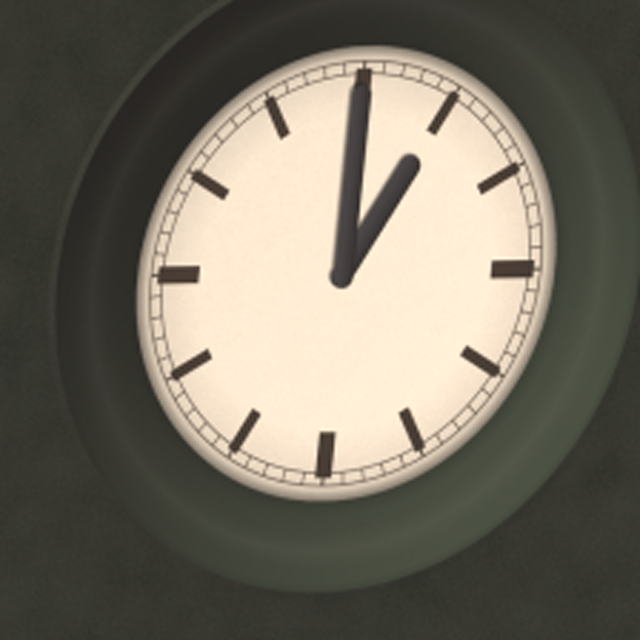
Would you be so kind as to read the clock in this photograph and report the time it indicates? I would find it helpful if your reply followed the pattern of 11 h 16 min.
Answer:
1 h 00 min
